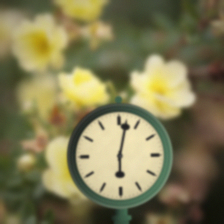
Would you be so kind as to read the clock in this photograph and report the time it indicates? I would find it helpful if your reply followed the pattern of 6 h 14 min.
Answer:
6 h 02 min
